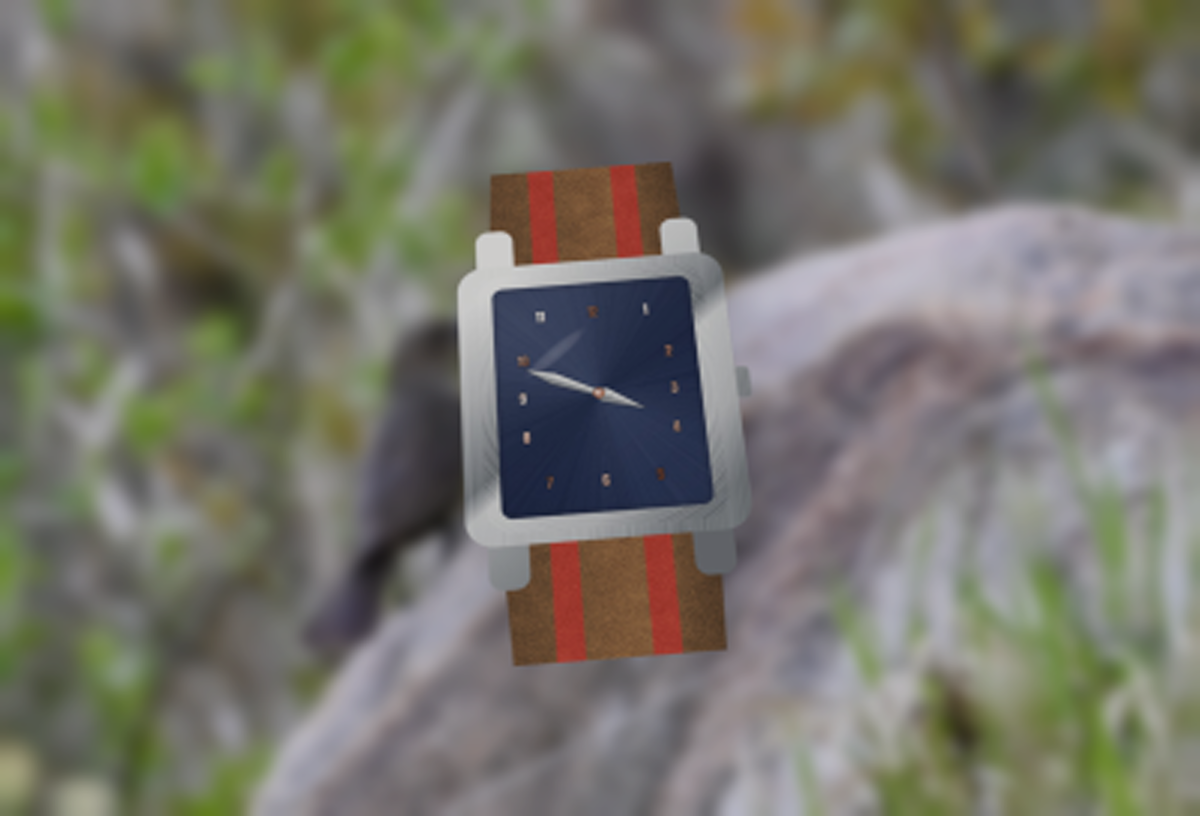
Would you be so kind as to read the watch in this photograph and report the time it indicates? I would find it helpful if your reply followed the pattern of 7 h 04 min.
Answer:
3 h 49 min
